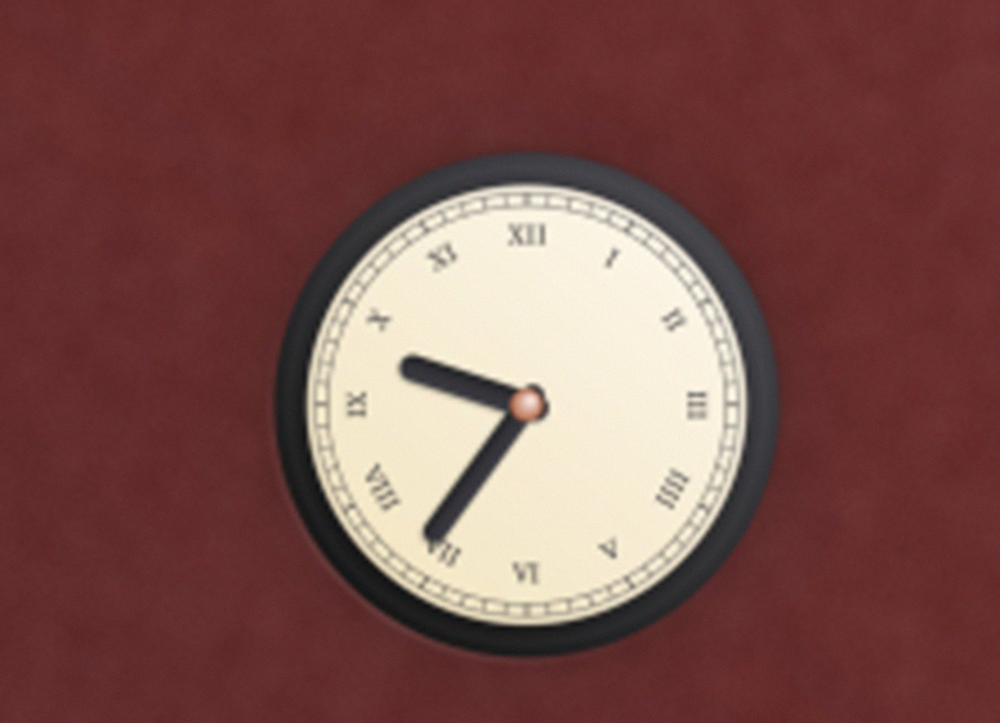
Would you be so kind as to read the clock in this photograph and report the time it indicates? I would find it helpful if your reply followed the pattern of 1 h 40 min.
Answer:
9 h 36 min
